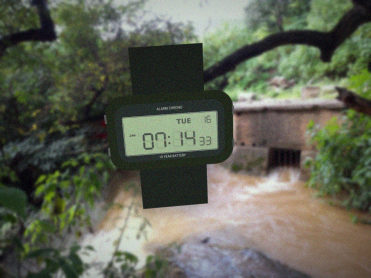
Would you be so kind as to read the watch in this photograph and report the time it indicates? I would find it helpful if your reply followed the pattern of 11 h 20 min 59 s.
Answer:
7 h 14 min 33 s
